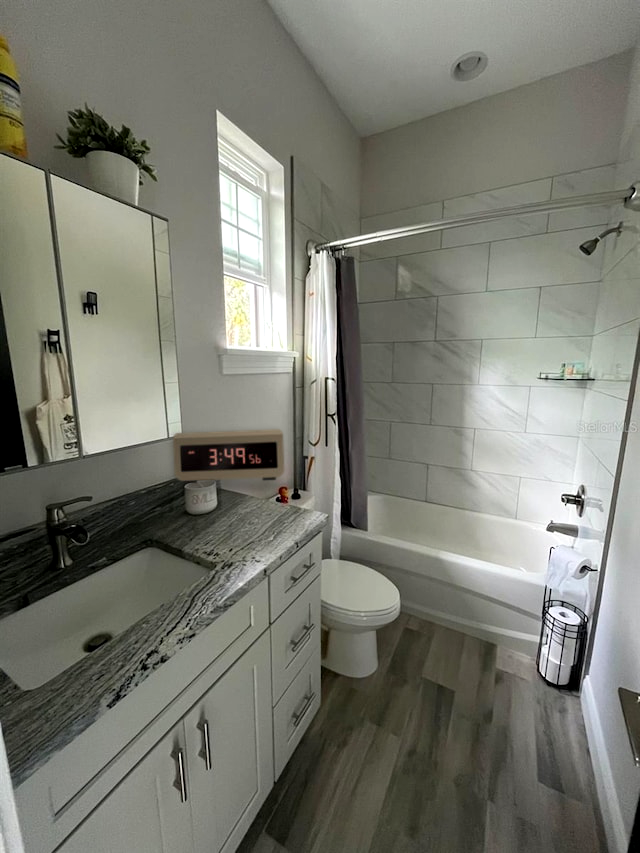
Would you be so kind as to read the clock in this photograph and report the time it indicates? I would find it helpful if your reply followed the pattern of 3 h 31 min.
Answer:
3 h 49 min
